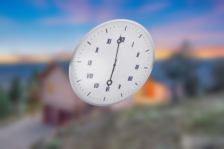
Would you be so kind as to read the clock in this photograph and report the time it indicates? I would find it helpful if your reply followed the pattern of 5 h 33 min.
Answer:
5 h 59 min
